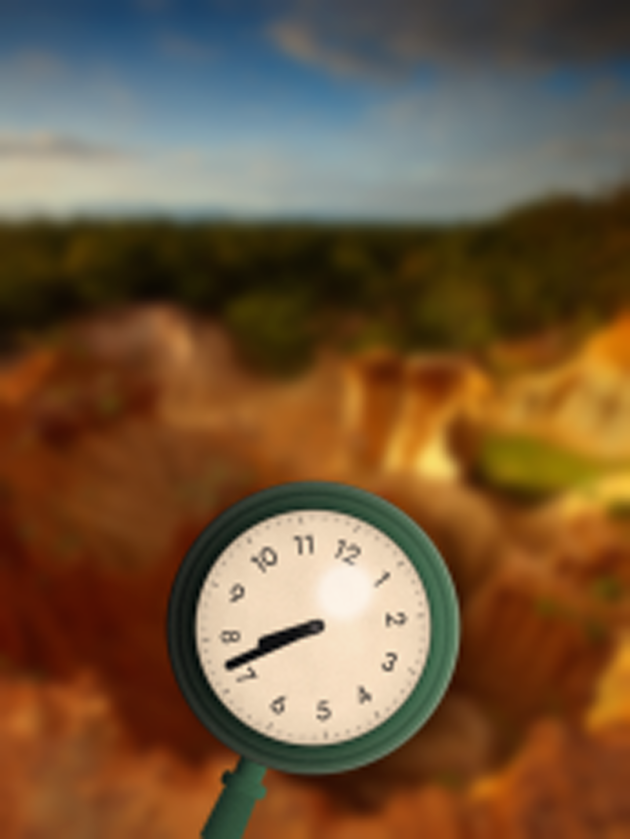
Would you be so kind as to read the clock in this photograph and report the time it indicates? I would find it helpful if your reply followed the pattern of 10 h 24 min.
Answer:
7 h 37 min
